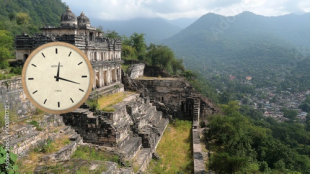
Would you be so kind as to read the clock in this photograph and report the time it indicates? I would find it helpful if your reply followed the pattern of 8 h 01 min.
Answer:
12 h 18 min
